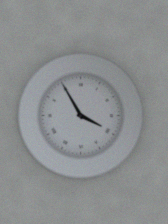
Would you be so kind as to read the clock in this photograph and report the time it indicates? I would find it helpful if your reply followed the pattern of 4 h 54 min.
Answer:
3 h 55 min
